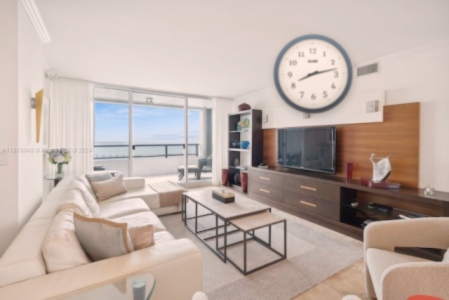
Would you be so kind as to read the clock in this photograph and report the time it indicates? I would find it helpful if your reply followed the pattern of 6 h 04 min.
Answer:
8 h 13 min
